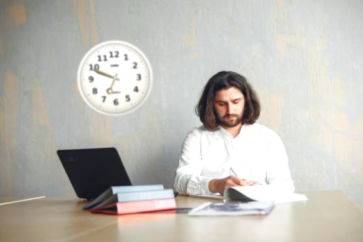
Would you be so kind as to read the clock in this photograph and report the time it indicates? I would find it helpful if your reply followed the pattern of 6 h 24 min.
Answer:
6 h 49 min
